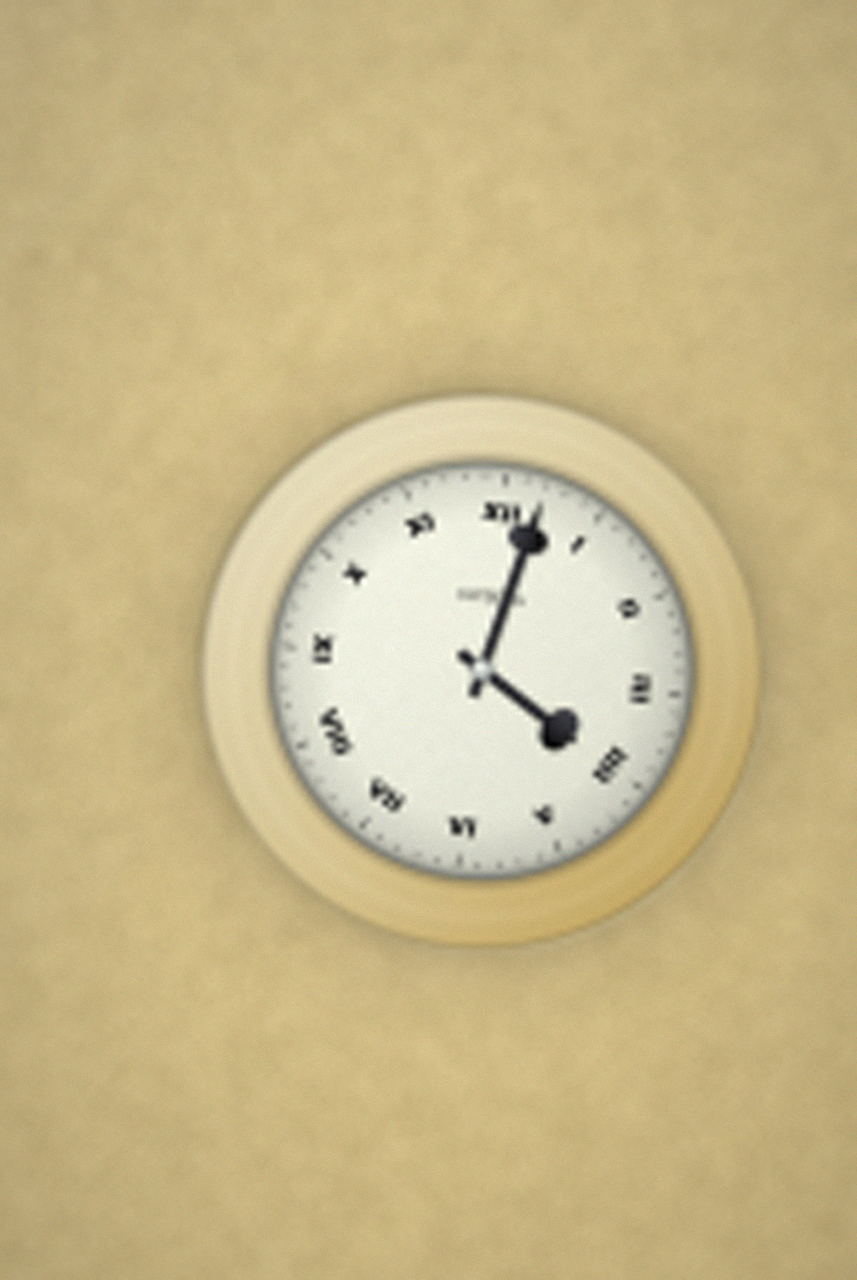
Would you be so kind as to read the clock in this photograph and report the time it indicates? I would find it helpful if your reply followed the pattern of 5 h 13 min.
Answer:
4 h 02 min
